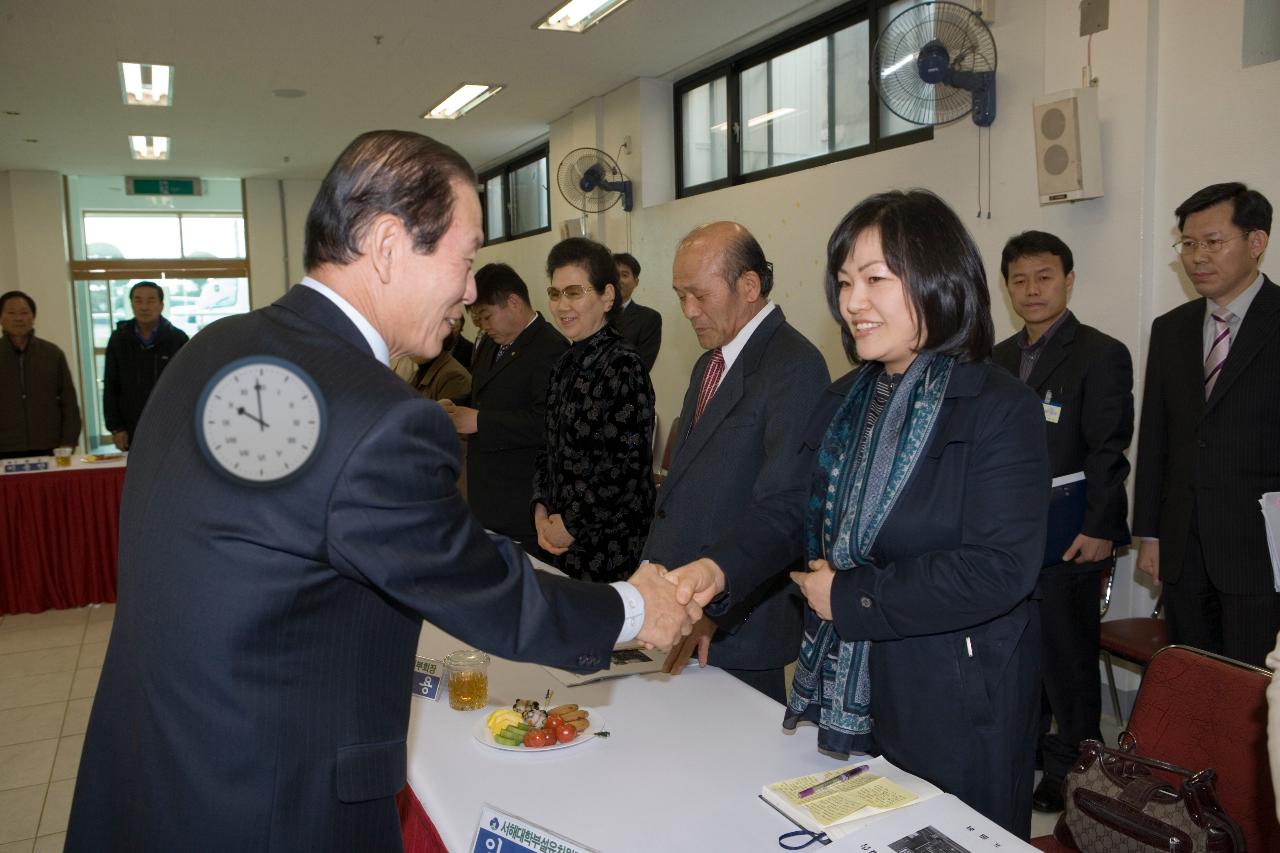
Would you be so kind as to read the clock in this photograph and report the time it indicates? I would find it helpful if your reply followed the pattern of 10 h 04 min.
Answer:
9 h 59 min
